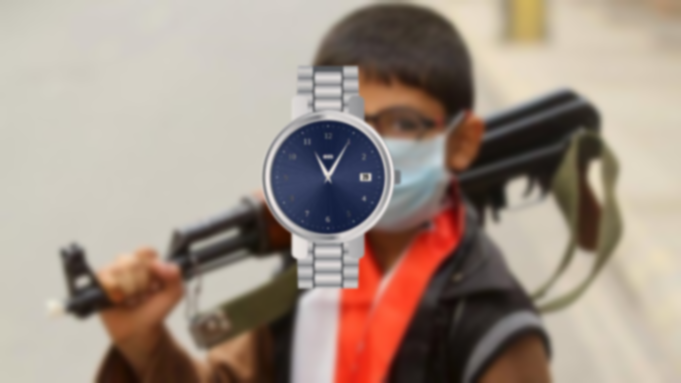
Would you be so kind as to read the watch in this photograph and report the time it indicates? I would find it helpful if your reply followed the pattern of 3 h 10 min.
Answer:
11 h 05 min
